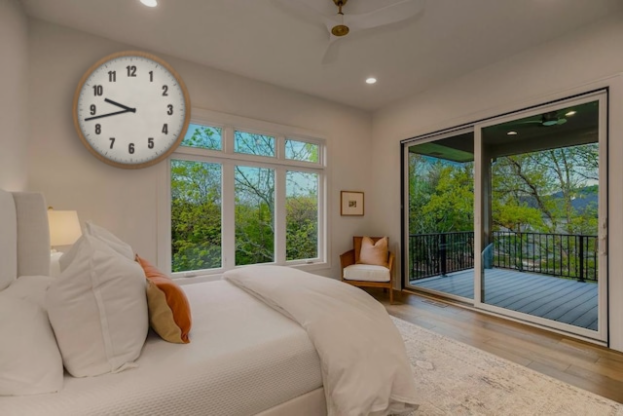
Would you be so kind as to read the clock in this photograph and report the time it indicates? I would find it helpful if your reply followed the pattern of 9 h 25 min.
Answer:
9 h 43 min
